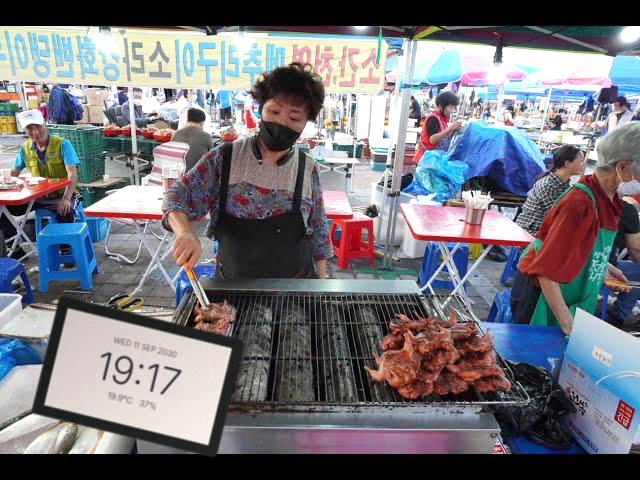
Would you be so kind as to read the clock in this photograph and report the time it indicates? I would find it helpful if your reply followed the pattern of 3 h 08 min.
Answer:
19 h 17 min
